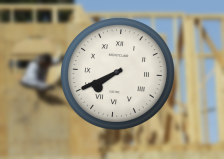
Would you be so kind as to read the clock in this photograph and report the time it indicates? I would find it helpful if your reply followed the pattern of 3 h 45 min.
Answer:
7 h 40 min
